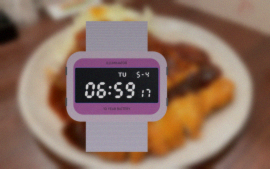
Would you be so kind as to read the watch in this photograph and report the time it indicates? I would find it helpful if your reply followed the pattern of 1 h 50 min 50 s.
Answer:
6 h 59 min 17 s
